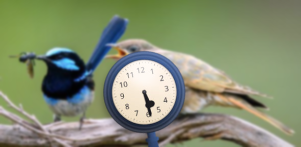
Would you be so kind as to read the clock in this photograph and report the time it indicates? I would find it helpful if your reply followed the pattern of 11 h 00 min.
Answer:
5 h 29 min
